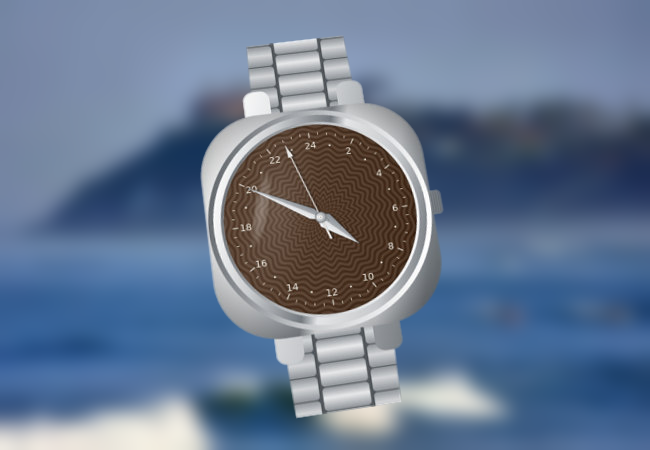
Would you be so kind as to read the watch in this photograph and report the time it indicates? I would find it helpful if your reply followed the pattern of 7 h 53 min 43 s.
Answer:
8 h 49 min 57 s
